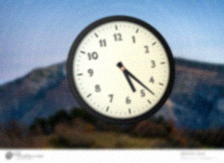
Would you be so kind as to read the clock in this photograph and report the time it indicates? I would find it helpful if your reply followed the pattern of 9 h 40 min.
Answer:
5 h 23 min
